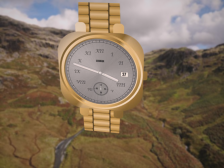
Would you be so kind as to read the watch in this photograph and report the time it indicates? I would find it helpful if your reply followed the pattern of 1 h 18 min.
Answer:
3 h 48 min
